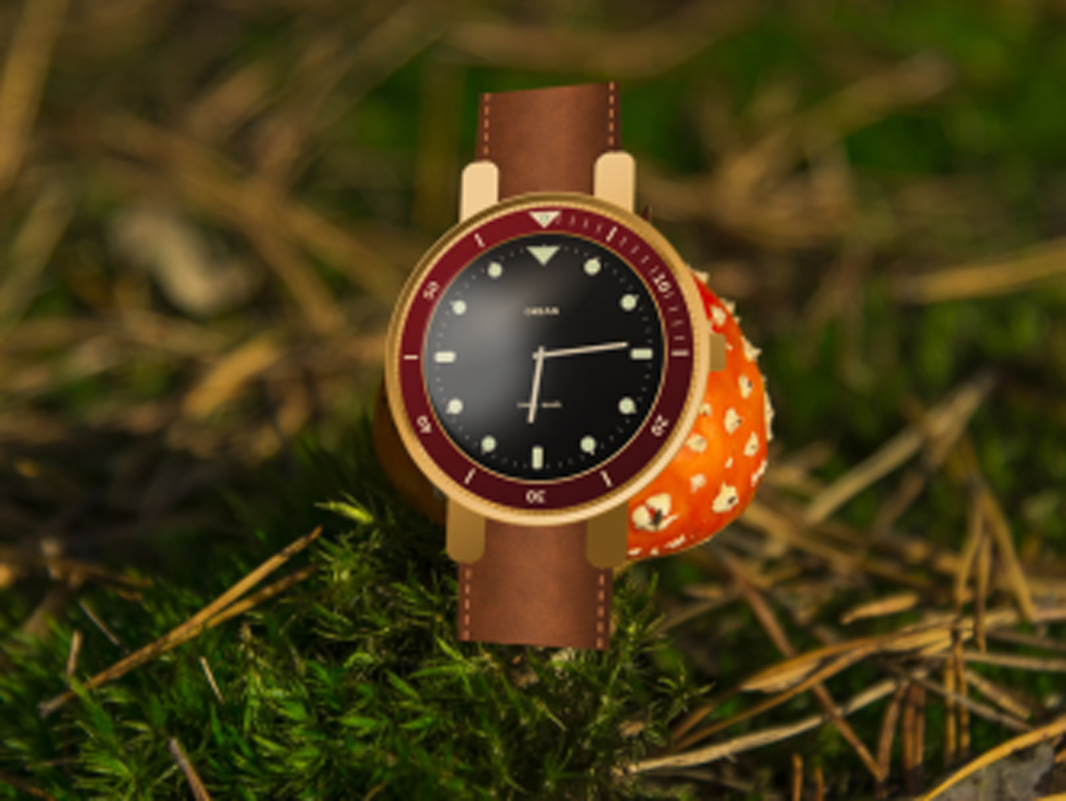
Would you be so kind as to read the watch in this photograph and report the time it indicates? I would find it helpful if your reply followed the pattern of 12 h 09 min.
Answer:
6 h 14 min
